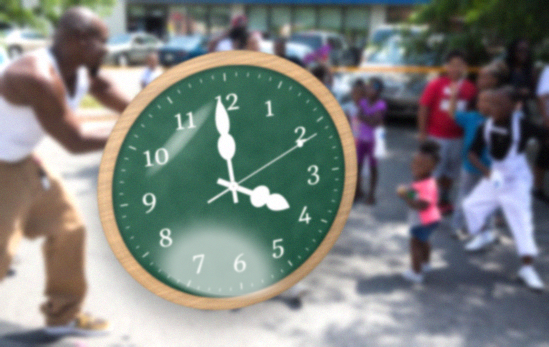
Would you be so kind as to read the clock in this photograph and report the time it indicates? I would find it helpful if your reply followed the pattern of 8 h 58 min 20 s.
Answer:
3 h 59 min 11 s
